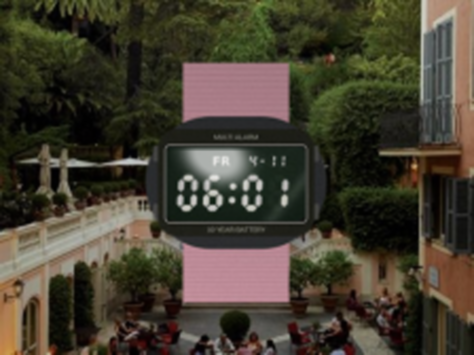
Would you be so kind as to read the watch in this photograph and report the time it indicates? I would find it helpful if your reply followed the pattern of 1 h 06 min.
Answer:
6 h 01 min
